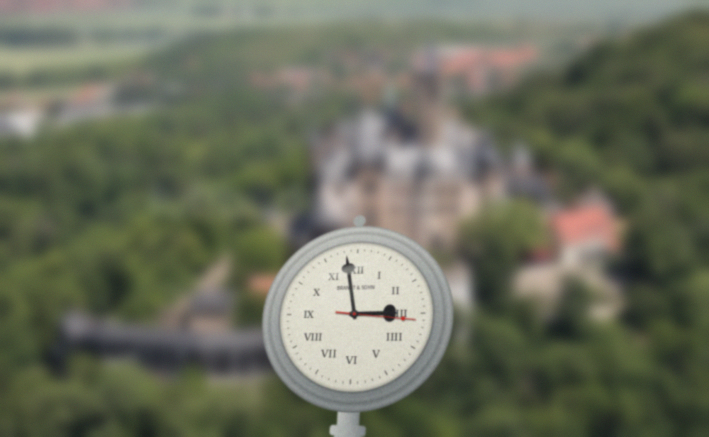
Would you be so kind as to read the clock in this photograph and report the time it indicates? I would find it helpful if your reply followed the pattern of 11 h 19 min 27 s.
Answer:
2 h 58 min 16 s
